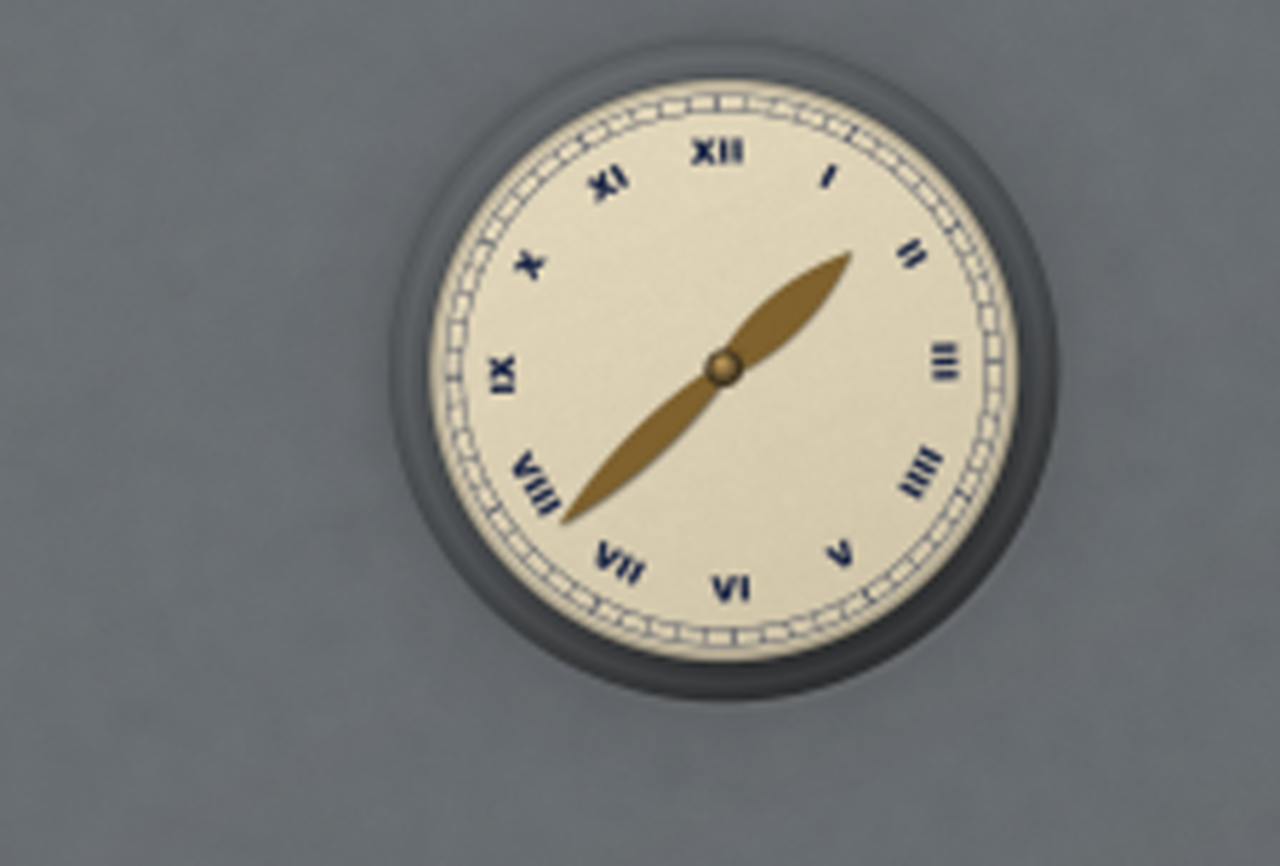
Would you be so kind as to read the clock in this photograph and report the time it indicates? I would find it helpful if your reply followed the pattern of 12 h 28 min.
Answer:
1 h 38 min
